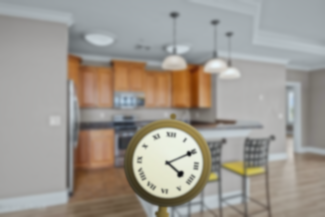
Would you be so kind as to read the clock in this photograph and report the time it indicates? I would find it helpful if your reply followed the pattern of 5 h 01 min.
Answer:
4 h 10 min
